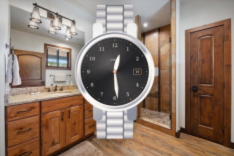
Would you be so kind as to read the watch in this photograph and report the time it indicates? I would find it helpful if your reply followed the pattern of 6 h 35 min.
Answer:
12 h 29 min
